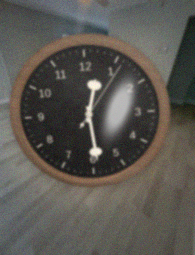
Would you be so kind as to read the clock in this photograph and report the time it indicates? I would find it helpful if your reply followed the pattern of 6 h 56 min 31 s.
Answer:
12 h 29 min 06 s
